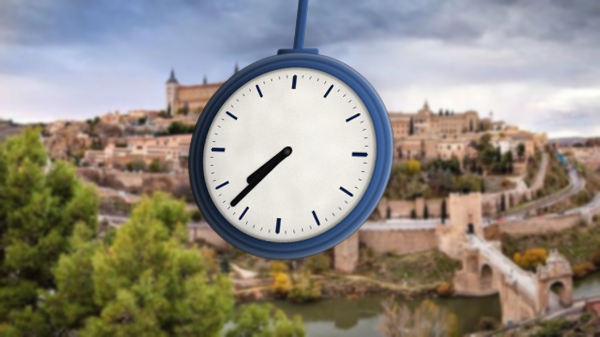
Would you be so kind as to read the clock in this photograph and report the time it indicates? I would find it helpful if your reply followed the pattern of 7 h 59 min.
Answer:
7 h 37 min
